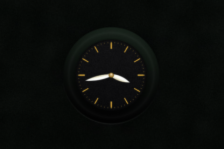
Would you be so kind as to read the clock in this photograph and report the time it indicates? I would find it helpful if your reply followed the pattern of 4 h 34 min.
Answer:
3 h 43 min
